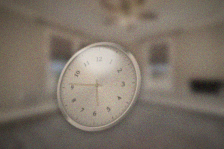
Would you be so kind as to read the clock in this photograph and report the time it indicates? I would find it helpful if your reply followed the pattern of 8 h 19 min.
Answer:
5 h 46 min
